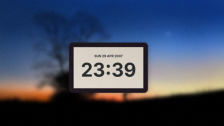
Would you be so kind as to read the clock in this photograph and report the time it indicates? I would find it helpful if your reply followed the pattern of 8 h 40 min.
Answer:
23 h 39 min
